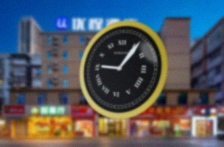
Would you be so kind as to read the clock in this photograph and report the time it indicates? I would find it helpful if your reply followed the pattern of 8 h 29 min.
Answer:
9 h 06 min
